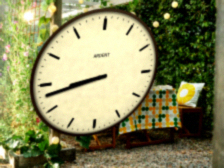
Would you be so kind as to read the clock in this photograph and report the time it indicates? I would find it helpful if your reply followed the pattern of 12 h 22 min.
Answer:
8 h 43 min
